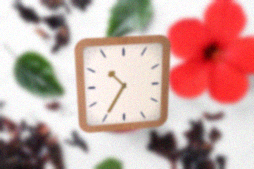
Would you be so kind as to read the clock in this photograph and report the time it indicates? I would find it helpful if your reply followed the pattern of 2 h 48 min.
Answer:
10 h 35 min
